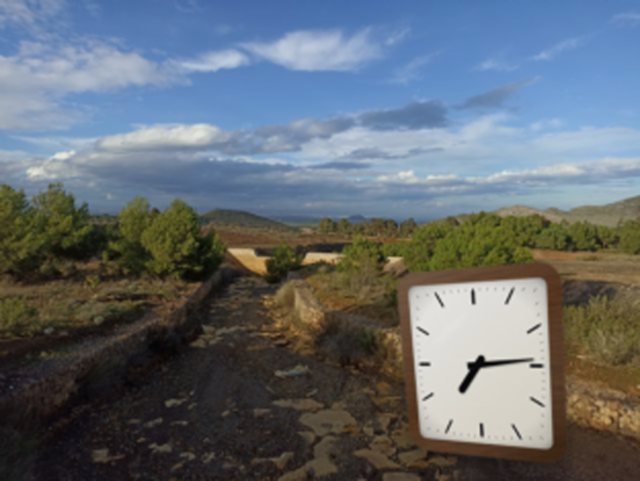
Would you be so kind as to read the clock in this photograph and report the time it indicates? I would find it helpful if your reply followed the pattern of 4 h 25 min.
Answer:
7 h 14 min
